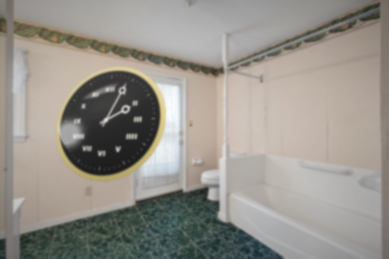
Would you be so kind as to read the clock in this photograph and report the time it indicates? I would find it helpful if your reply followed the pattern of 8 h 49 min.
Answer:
2 h 04 min
